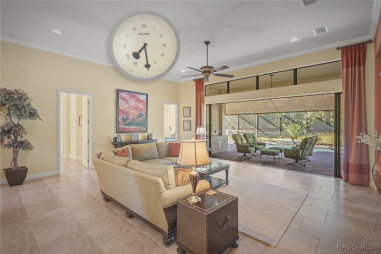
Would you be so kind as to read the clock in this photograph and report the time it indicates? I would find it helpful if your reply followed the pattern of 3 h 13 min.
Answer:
7 h 29 min
